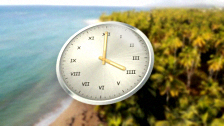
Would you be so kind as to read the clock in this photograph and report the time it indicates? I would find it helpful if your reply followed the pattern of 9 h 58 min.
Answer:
4 h 00 min
